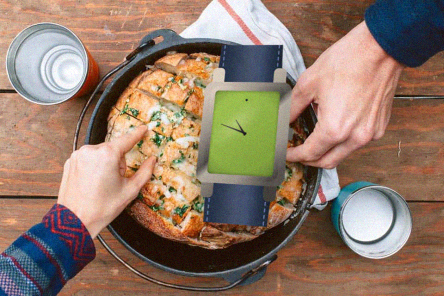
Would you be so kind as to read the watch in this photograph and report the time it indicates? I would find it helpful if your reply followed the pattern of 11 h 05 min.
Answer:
10 h 48 min
